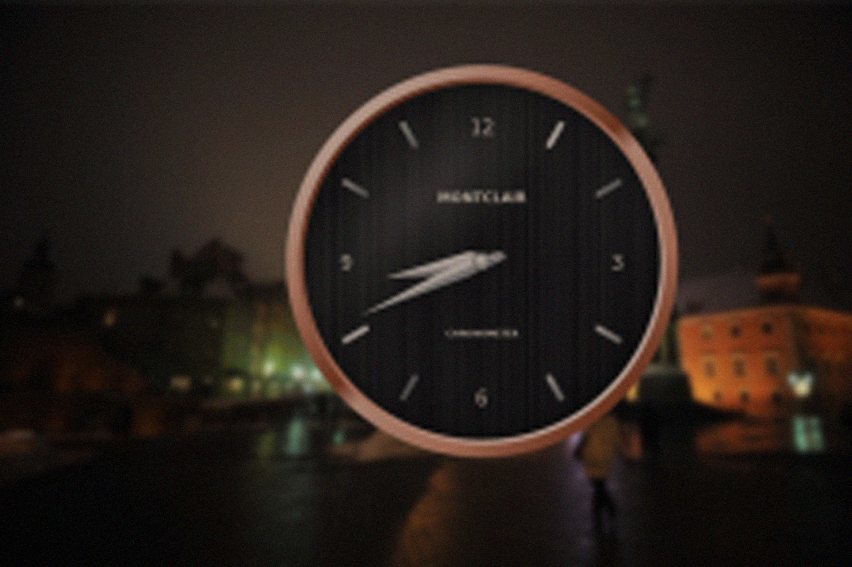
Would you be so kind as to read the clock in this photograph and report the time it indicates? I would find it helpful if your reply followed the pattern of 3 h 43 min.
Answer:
8 h 41 min
